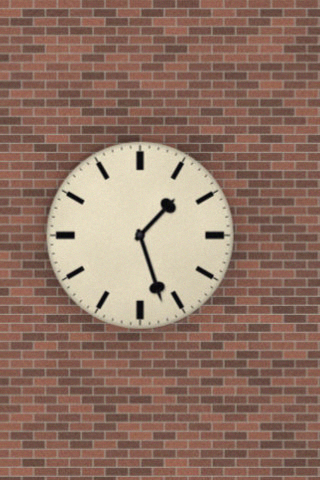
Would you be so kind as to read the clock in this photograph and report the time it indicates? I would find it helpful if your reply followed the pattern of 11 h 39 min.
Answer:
1 h 27 min
